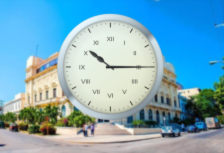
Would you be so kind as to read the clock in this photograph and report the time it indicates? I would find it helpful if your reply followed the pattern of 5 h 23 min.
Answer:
10 h 15 min
